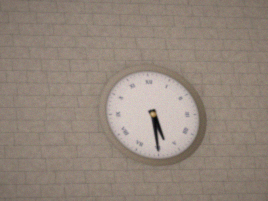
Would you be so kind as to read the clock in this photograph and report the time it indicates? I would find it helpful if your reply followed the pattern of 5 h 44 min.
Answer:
5 h 30 min
